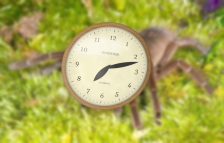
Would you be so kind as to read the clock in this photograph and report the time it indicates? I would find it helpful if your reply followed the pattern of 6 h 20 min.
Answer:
7 h 12 min
